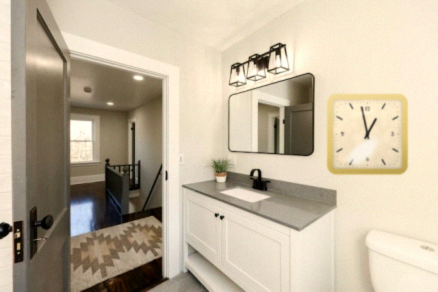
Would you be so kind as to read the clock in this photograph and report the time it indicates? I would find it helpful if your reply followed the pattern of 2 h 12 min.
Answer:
12 h 58 min
